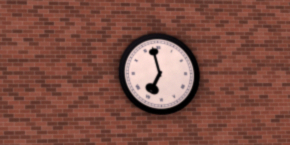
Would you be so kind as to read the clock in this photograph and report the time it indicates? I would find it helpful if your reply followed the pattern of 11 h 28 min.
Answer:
6 h 58 min
